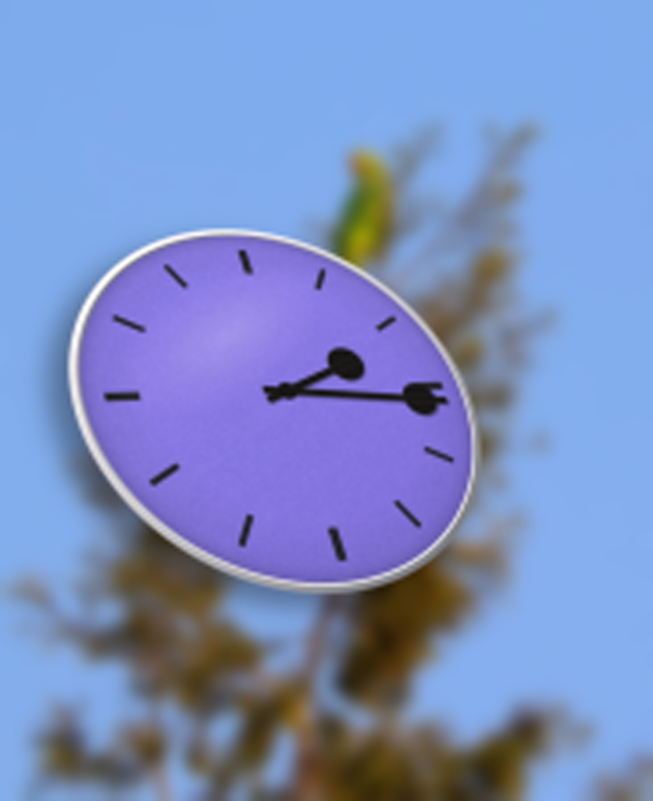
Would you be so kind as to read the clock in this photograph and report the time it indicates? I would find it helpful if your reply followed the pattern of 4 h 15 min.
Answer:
2 h 16 min
